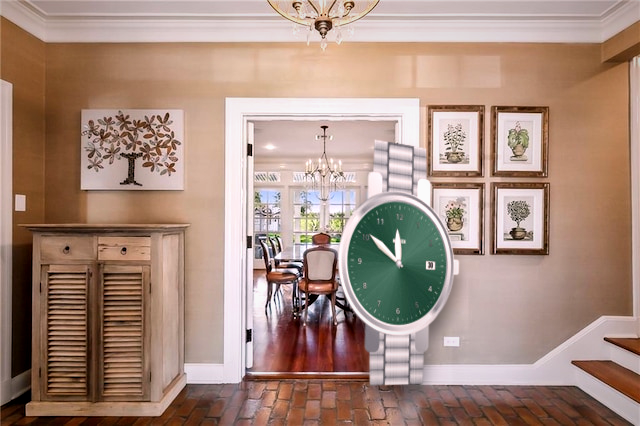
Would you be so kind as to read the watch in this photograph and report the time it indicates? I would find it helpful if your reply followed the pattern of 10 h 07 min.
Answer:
11 h 51 min
